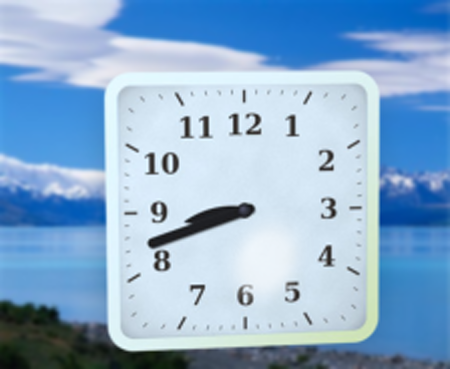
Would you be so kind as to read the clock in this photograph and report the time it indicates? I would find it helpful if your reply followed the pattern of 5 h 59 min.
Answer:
8 h 42 min
